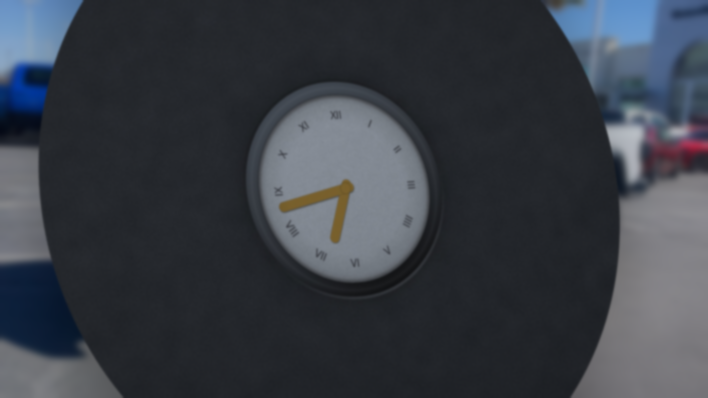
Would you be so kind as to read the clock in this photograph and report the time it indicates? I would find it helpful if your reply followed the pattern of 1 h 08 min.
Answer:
6 h 43 min
